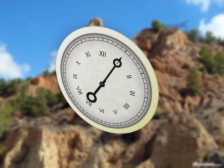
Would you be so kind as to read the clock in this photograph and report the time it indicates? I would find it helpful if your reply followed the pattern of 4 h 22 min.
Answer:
7 h 05 min
